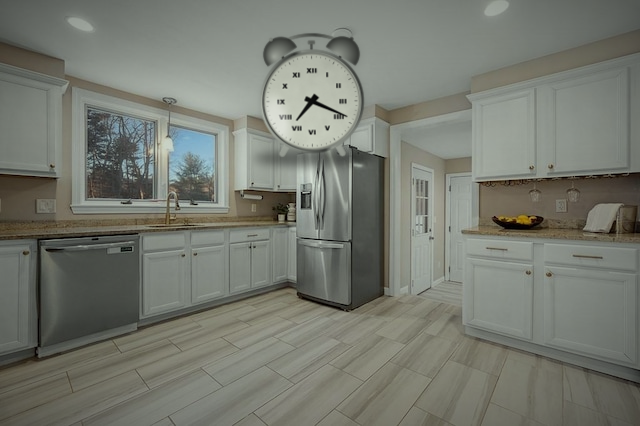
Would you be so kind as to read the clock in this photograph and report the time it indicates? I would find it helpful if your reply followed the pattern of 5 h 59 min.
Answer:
7 h 19 min
